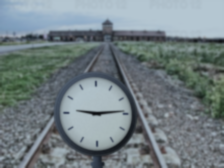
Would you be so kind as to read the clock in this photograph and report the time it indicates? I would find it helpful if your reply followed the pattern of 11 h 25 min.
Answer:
9 h 14 min
